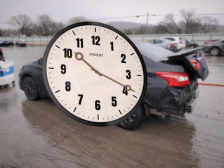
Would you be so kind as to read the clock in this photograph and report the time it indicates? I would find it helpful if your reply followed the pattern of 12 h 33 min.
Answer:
10 h 19 min
